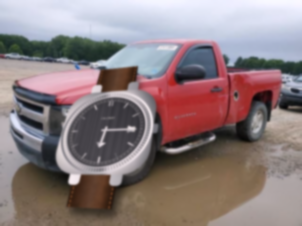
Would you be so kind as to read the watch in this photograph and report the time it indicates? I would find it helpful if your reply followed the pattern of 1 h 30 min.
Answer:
6 h 15 min
